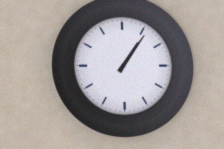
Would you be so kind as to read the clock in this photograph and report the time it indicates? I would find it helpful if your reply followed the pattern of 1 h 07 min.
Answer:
1 h 06 min
